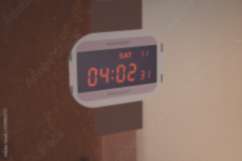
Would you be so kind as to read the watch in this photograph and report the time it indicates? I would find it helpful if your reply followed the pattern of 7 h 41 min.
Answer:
4 h 02 min
